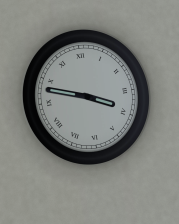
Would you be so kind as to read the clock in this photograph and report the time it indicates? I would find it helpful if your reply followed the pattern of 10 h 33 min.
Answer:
3 h 48 min
